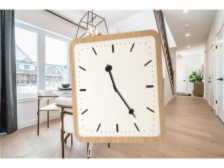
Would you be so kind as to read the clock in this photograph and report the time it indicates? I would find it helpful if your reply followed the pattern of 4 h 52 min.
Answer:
11 h 24 min
